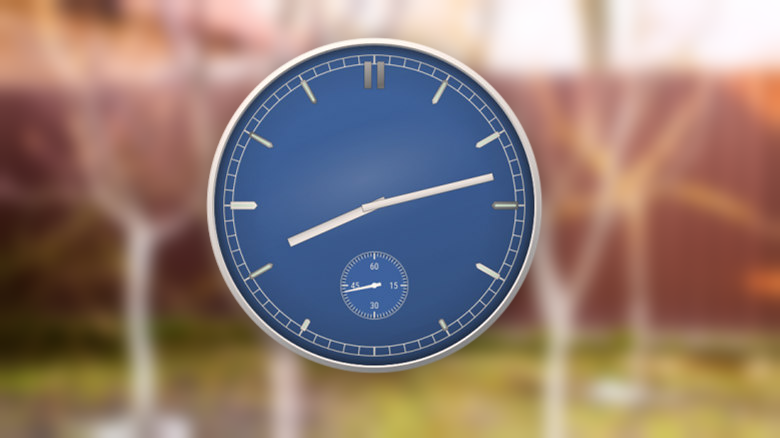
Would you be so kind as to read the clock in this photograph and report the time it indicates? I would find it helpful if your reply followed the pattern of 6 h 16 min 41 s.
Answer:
8 h 12 min 43 s
